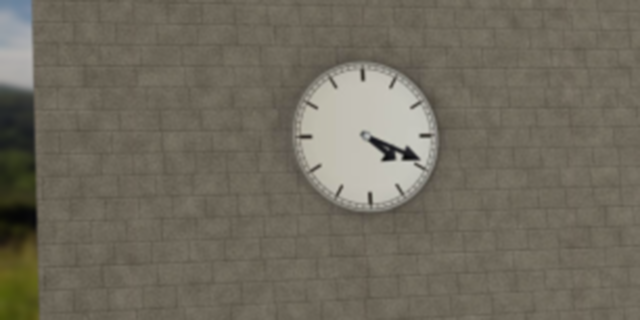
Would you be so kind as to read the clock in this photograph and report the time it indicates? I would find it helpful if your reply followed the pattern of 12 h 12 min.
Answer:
4 h 19 min
